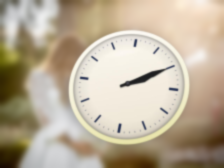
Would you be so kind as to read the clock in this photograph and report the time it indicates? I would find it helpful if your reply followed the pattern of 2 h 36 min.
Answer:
2 h 10 min
